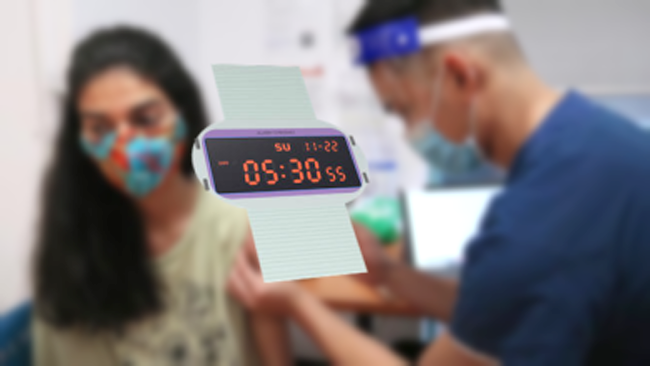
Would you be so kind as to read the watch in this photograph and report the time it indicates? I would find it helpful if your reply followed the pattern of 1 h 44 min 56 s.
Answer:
5 h 30 min 55 s
